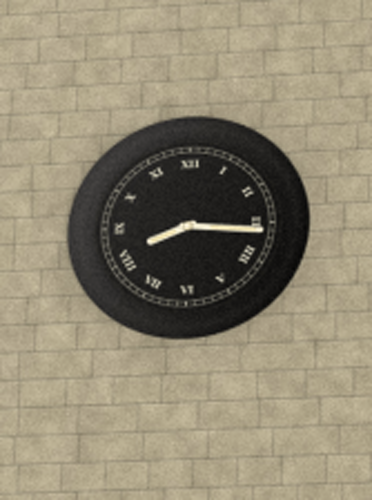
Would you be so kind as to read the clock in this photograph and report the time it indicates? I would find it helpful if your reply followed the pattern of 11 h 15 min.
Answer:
8 h 16 min
